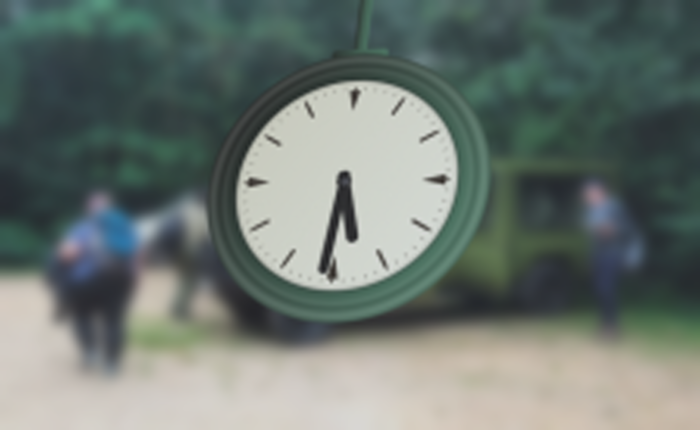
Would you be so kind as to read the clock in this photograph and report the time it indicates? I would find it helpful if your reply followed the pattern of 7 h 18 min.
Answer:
5 h 31 min
